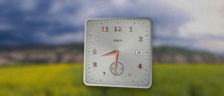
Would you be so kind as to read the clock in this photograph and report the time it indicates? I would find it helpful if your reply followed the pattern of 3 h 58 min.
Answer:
8 h 31 min
